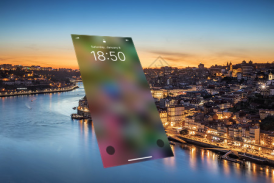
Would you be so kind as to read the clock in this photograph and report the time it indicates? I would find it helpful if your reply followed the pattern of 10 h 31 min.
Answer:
18 h 50 min
